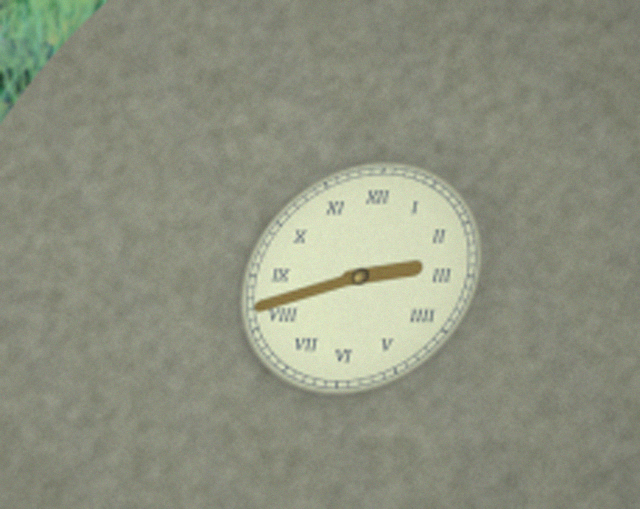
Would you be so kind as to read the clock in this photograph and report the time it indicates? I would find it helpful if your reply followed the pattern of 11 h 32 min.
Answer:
2 h 42 min
